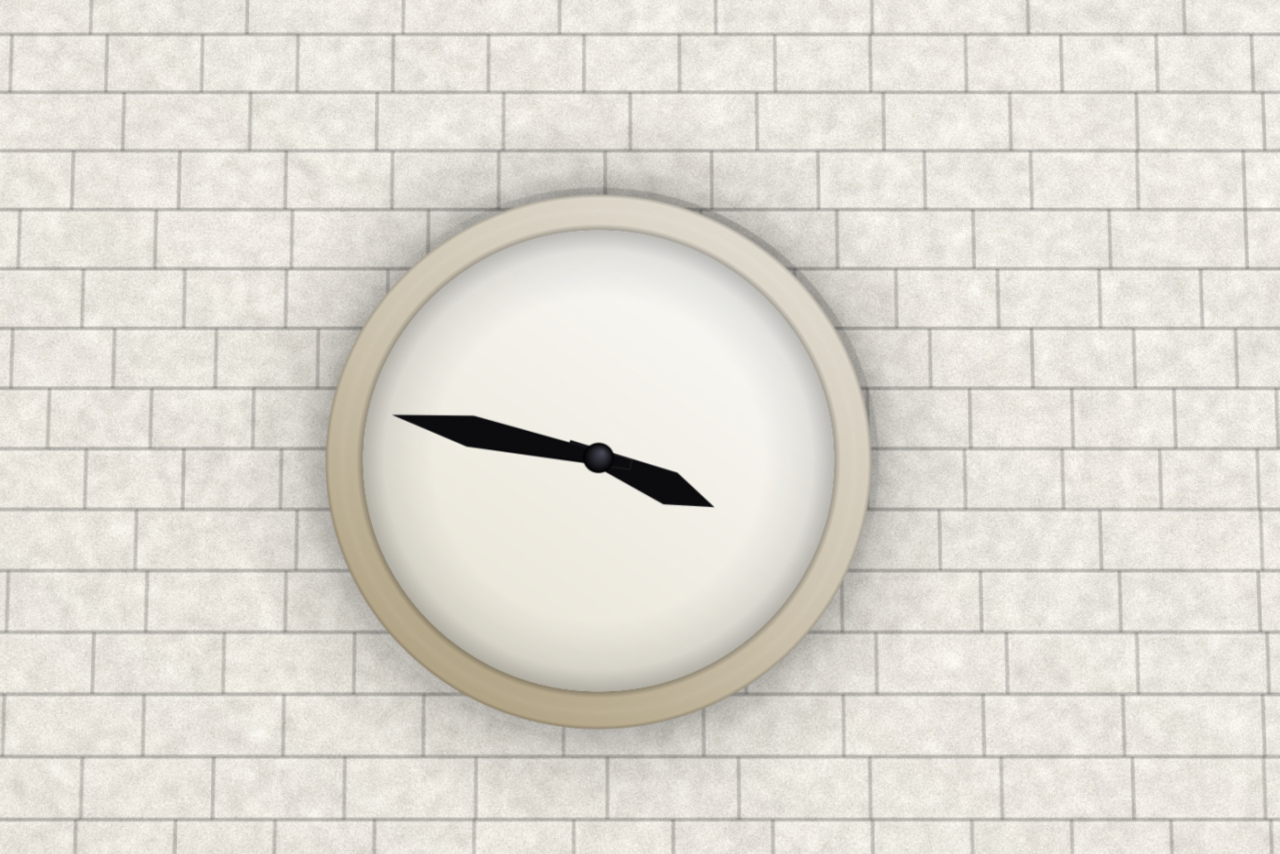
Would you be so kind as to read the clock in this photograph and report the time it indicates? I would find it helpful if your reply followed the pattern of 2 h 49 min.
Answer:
3 h 47 min
